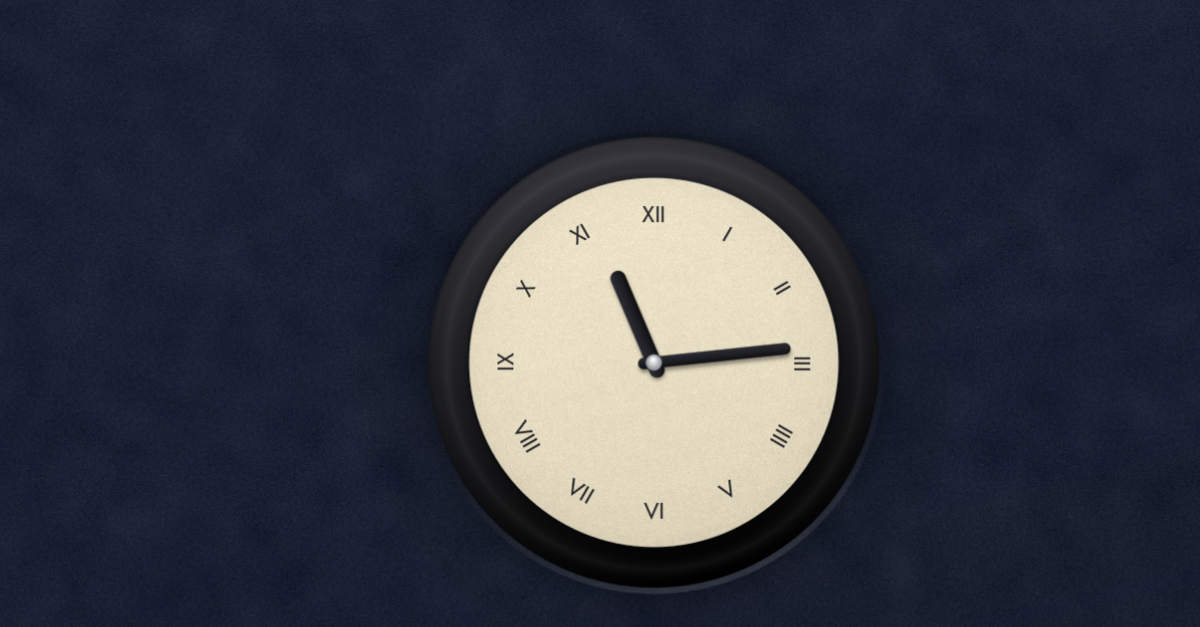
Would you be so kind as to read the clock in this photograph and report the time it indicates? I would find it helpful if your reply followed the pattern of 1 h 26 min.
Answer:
11 h 14 min
